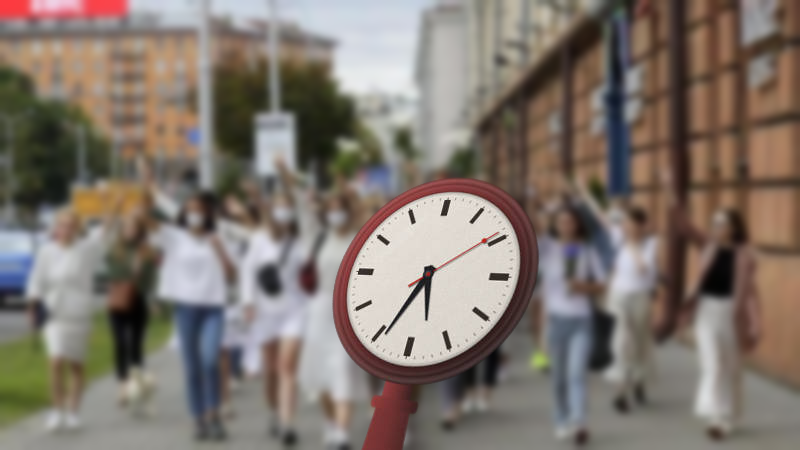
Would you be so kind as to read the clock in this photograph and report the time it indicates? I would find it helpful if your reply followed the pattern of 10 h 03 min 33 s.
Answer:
5 h 34 min 09 s
